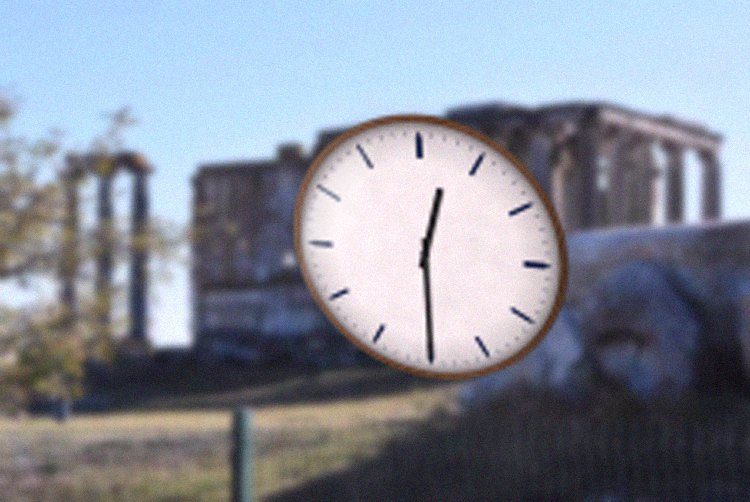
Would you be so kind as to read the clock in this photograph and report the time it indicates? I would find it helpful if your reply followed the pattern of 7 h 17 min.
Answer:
12 h 30 min
